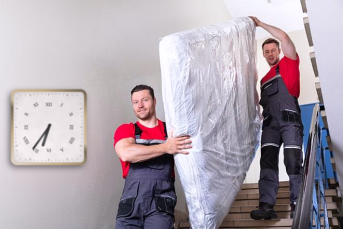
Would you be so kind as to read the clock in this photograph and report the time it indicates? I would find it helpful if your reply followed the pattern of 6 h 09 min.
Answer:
6 h 36 min
